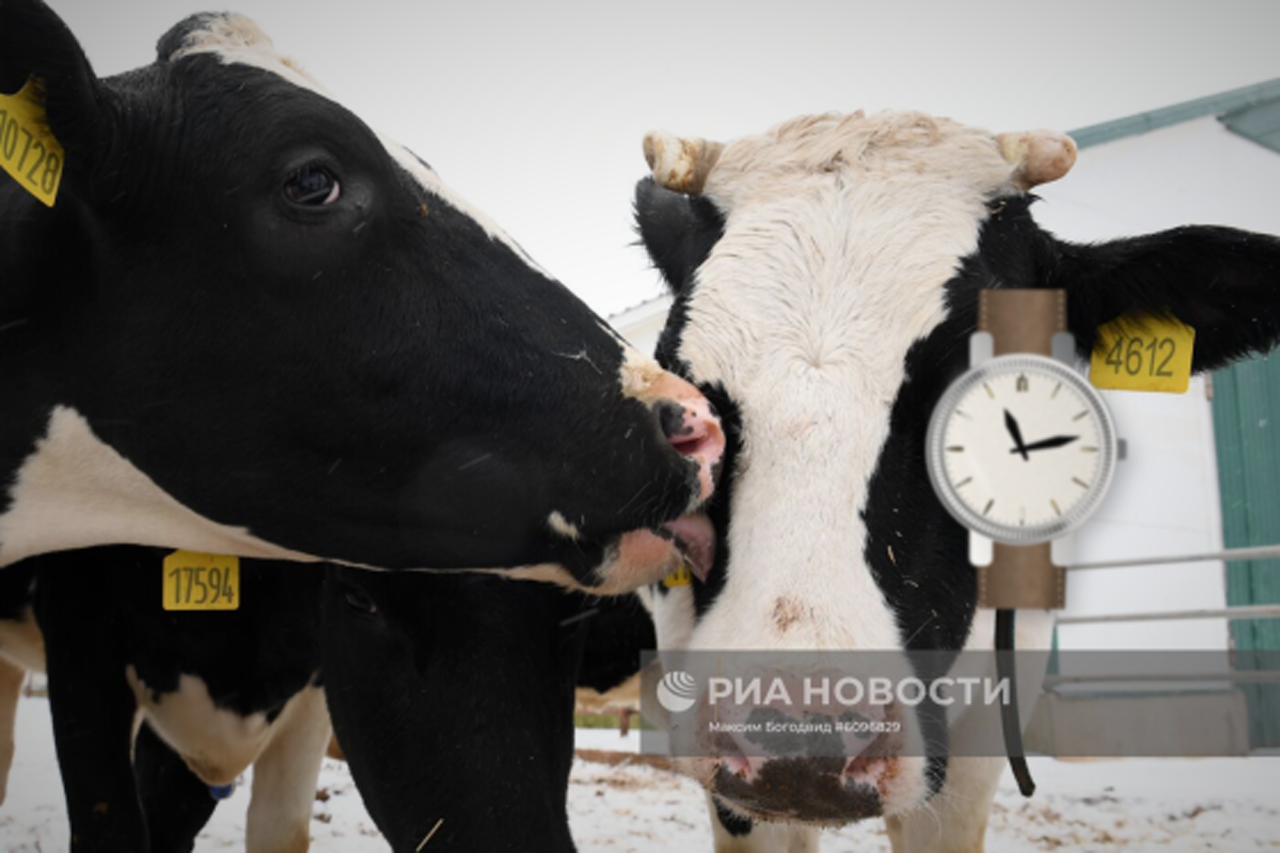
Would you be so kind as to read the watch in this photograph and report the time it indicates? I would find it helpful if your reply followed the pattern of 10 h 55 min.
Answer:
11 h 13 min
